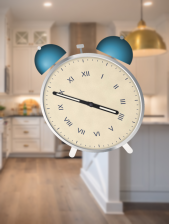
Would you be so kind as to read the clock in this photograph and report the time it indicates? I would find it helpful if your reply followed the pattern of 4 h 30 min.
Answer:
3 h 49 min
